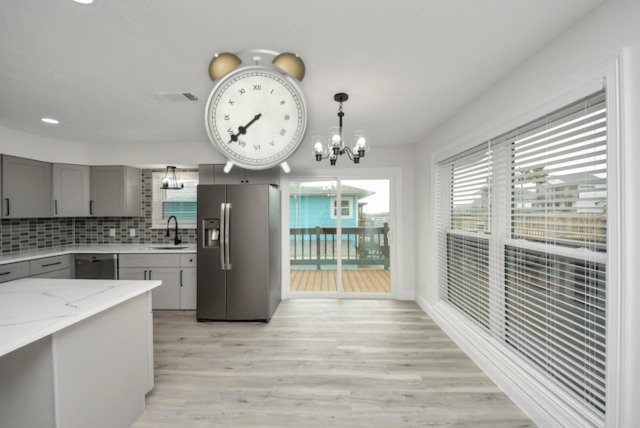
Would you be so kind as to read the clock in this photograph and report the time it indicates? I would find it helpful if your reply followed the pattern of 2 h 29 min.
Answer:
7 h 38 min
